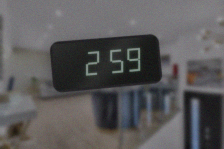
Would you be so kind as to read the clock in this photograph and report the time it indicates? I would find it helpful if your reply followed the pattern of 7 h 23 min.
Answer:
2 h 59 min
